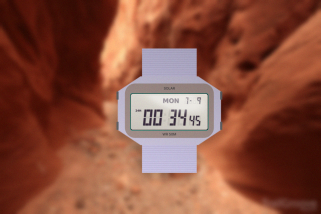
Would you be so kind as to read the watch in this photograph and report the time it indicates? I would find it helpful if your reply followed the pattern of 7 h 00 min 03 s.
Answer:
0 h 34 min 45 s
